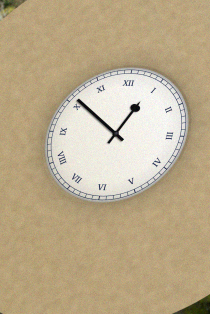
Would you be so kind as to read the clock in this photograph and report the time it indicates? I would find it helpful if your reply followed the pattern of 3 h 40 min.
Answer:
12 h 51 min
